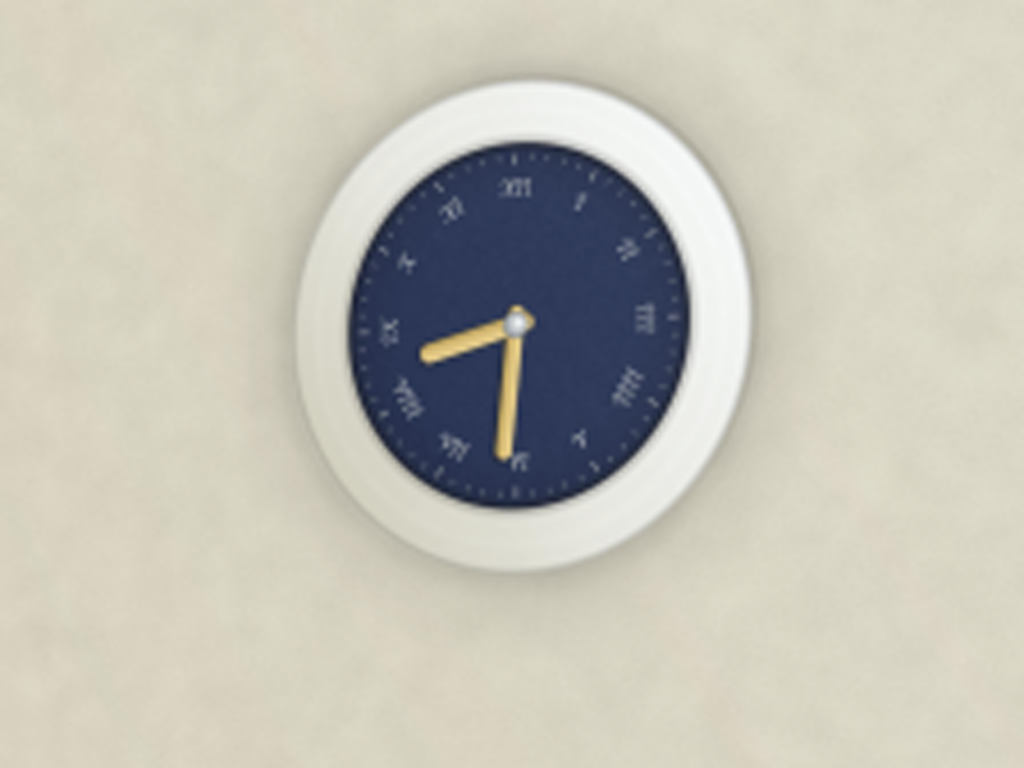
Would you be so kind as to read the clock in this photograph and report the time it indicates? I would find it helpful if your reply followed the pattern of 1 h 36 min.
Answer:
8 h 31 min
